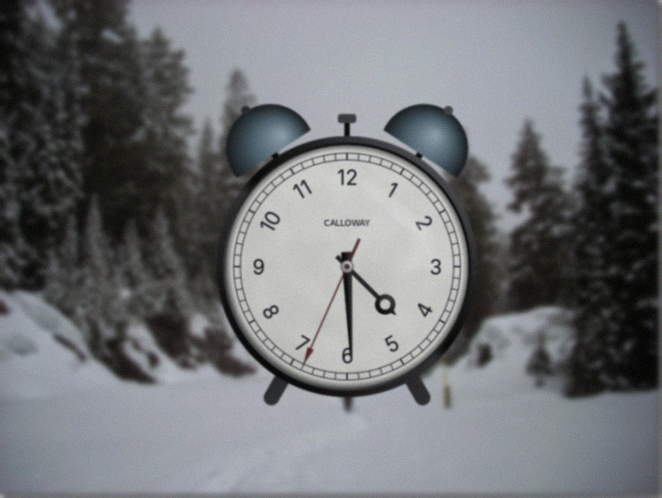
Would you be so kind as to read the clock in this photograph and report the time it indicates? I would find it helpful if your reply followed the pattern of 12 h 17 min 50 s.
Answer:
4 h 29 min 34 s
